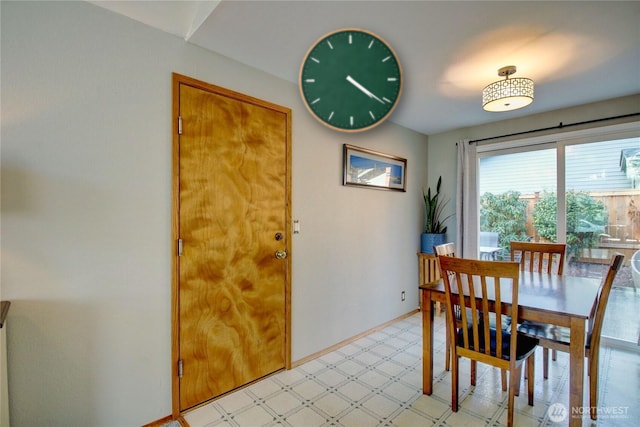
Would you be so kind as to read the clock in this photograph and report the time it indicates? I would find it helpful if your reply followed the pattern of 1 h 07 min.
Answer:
4 h 21 min
